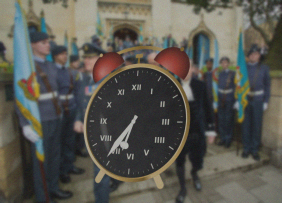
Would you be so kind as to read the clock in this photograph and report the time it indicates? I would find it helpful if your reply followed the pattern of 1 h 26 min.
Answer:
6 h 36 min
